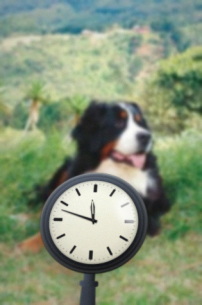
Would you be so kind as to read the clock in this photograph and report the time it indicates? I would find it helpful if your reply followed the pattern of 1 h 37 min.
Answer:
11 h 48 min
